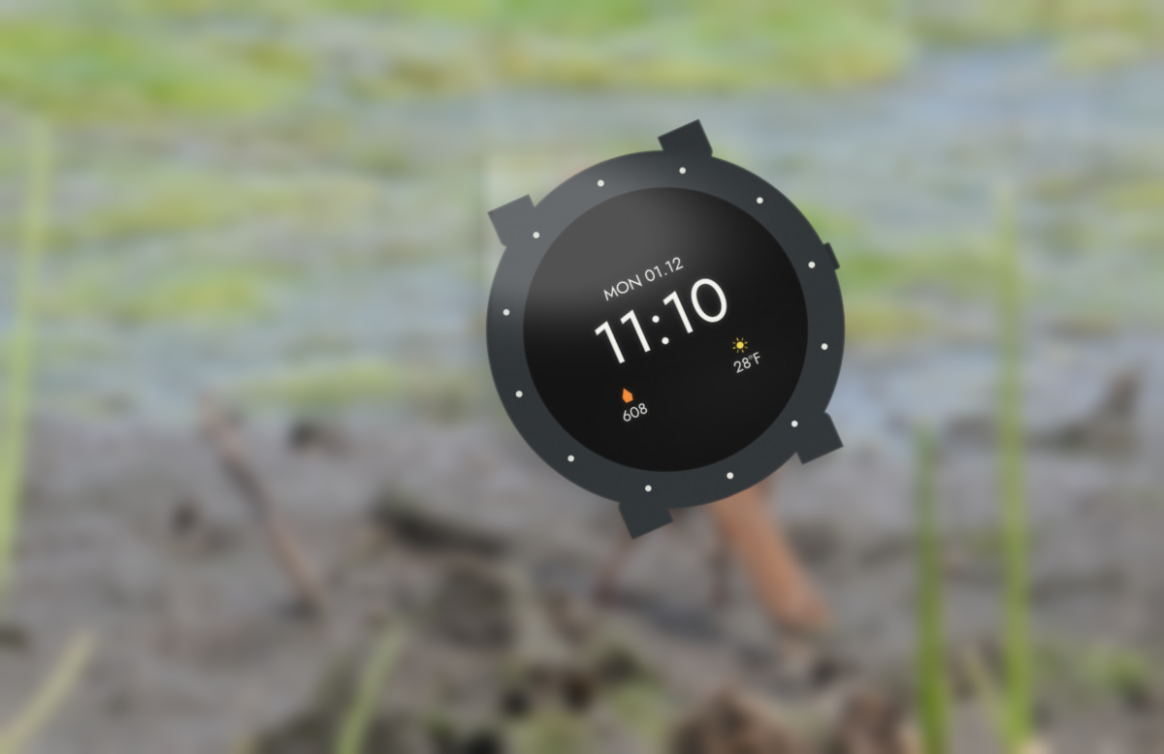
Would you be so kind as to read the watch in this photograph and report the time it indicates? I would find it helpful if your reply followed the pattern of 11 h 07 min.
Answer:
11 h 10 min
